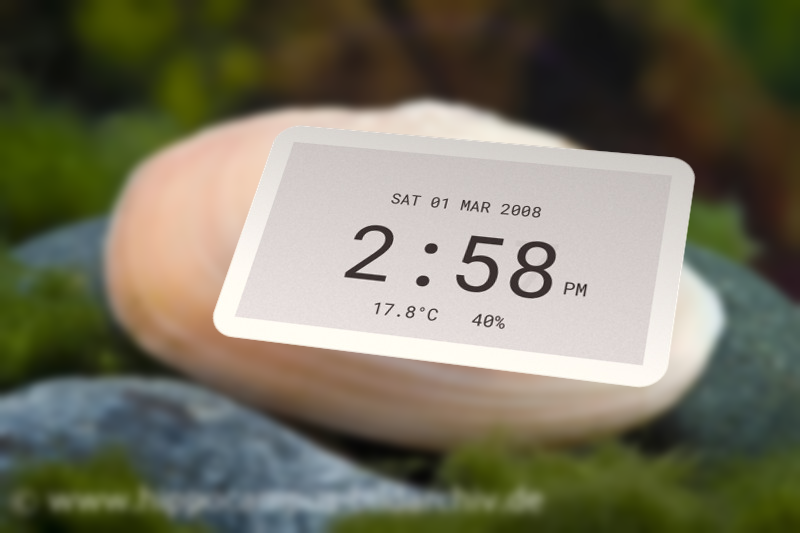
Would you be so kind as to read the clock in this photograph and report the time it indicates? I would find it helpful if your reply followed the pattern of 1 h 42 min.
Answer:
2 h 58 min
